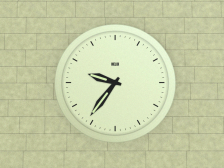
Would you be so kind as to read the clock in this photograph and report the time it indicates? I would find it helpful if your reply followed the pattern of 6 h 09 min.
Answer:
9 h 36 min
